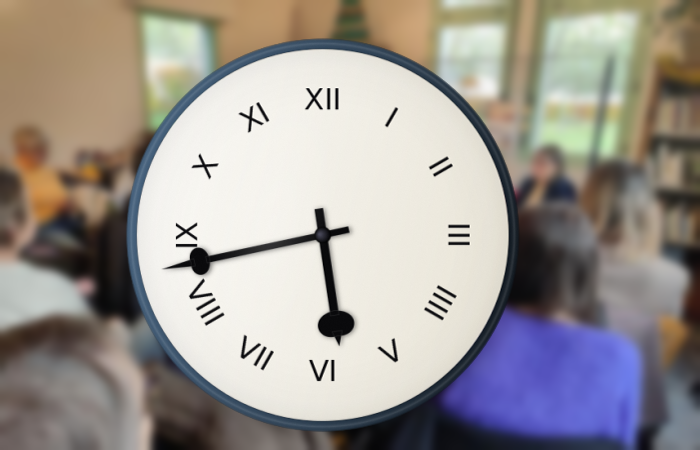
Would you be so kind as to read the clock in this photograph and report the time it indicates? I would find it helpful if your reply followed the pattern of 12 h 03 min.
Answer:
5 h 43 min
